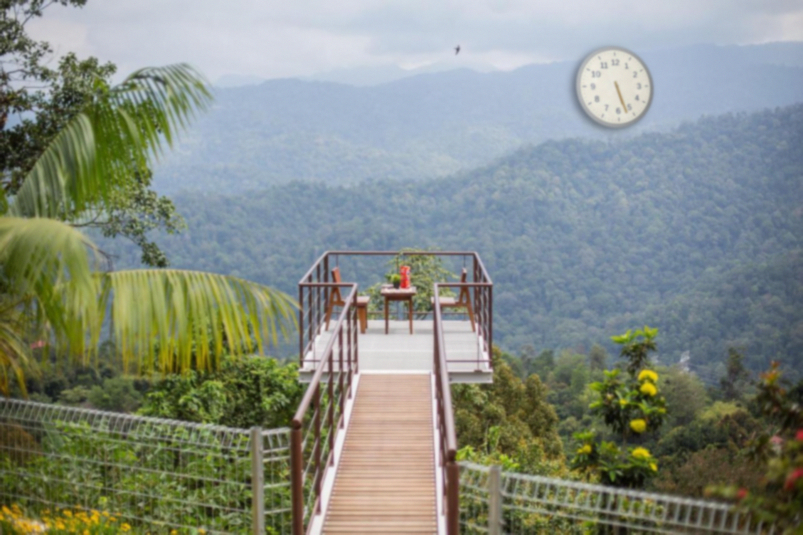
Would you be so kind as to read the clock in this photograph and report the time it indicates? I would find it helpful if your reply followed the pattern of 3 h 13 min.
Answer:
5 h 27 min
